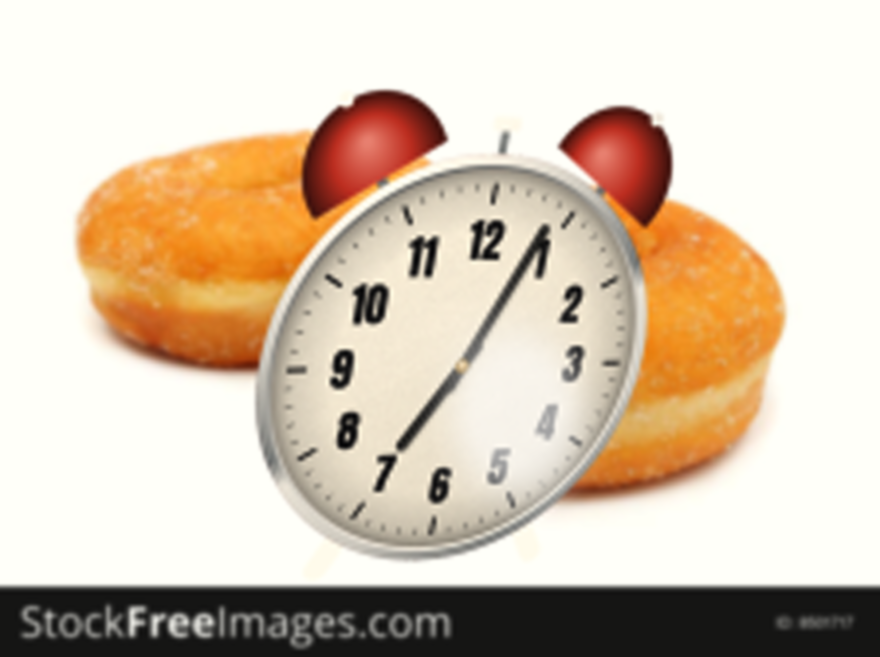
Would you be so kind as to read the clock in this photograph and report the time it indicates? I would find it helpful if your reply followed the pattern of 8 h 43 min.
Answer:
7 h 04 min
